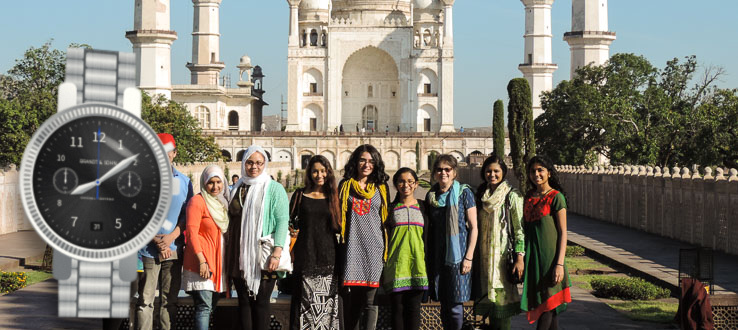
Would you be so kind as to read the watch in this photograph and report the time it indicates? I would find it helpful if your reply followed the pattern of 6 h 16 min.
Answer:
8 h 09 min
